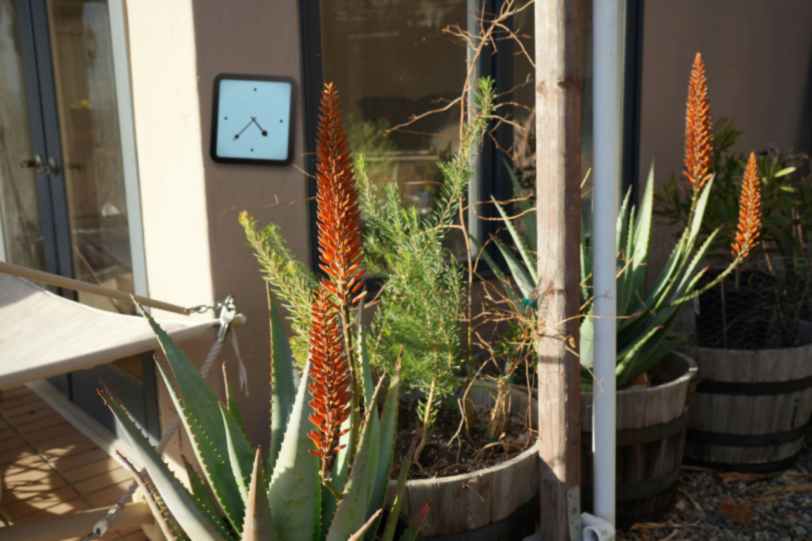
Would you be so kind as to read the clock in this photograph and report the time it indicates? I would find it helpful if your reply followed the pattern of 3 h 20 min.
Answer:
4 h 37 min
